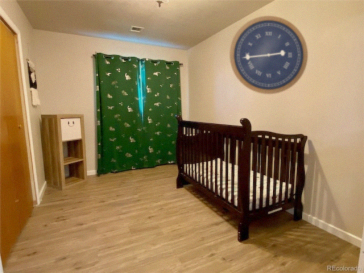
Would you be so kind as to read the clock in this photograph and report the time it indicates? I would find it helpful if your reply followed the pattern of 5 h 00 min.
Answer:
2 h 44 min
